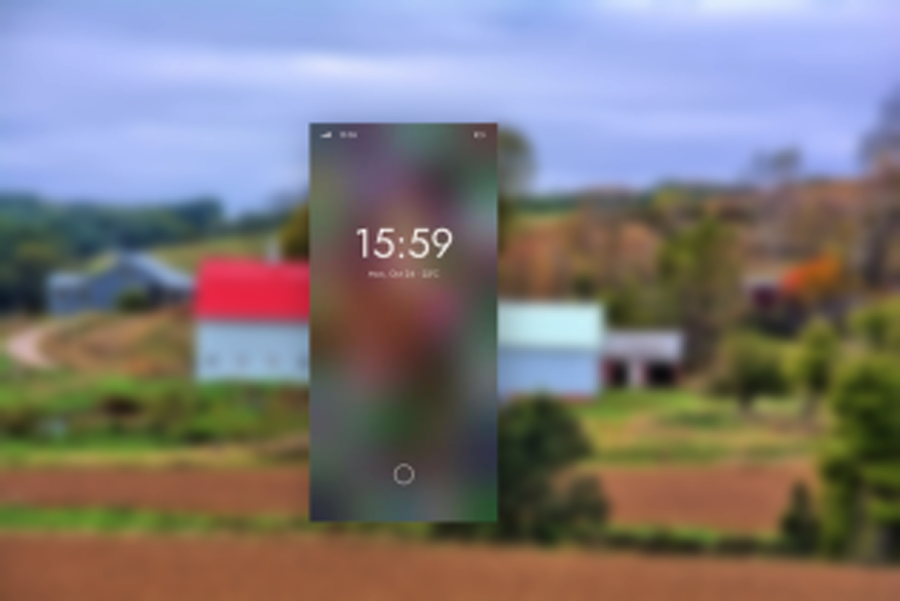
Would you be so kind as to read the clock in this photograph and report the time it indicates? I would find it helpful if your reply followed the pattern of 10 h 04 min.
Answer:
15 h 59 min
